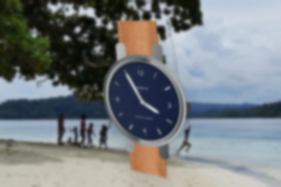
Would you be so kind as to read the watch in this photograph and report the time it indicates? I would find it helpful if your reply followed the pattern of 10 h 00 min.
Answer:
3 h 55 min
